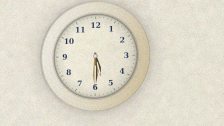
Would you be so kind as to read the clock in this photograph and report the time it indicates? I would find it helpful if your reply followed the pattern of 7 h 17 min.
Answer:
5 h 30 min
